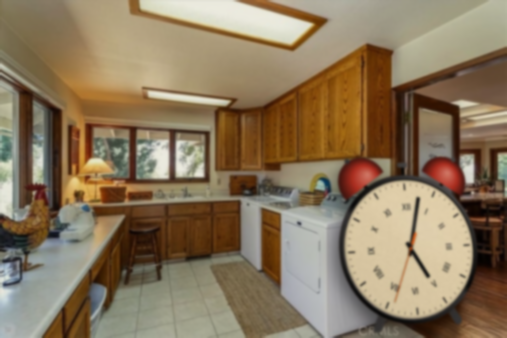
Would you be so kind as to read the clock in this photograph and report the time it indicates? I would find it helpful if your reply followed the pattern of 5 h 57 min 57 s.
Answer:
5 h 02 min 34 s
